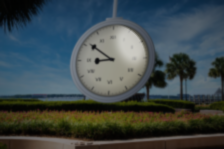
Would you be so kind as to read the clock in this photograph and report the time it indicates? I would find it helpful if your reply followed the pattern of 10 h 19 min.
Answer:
8 h 51 min
